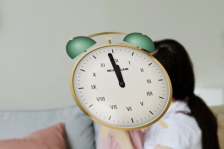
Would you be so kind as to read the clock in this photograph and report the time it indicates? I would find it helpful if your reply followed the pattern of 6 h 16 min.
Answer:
11 h 59 min
